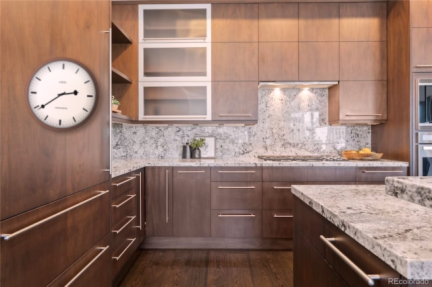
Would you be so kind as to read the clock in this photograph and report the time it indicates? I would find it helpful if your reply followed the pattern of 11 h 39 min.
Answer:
2 h 39 min
